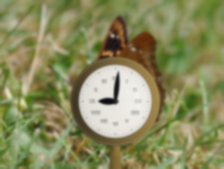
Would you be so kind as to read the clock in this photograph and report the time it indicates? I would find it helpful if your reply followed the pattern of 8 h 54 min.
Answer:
9 h 01 min
